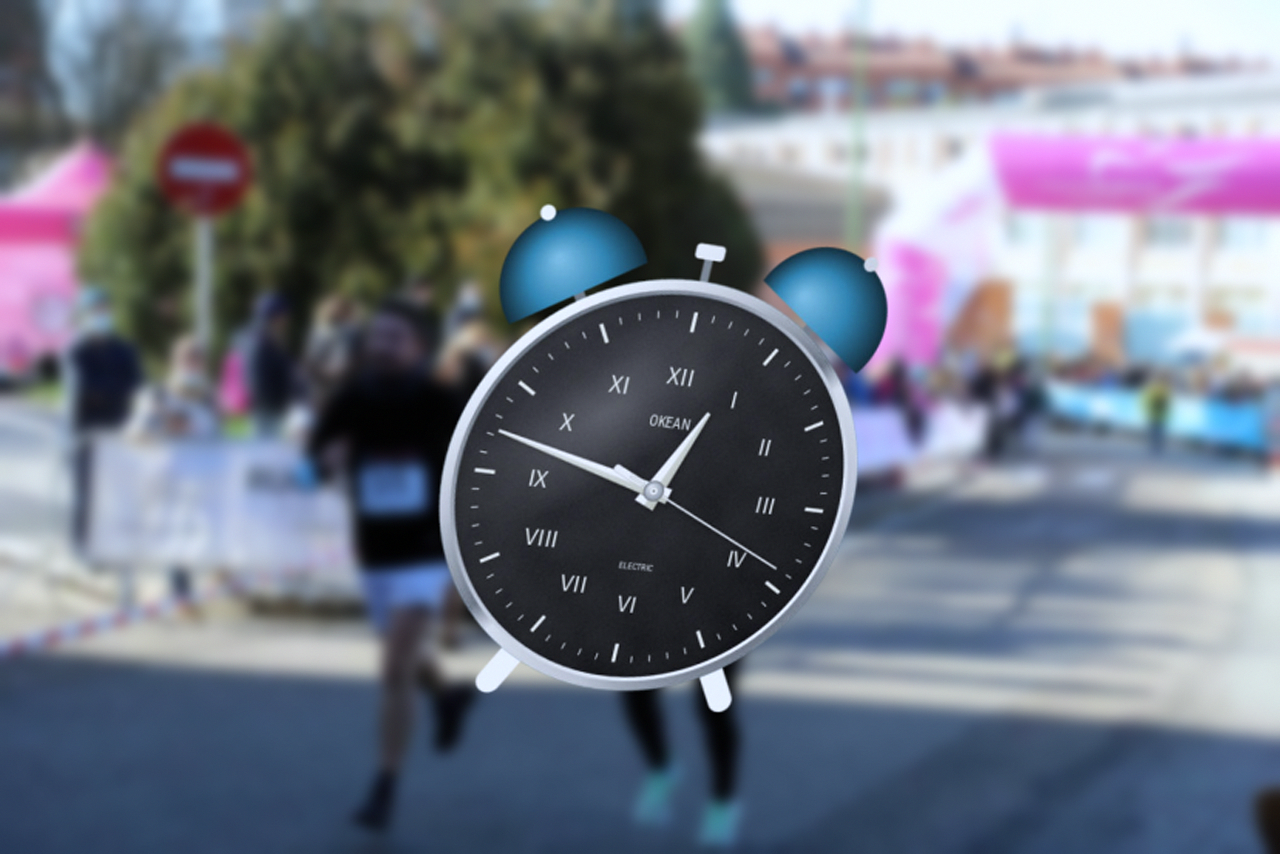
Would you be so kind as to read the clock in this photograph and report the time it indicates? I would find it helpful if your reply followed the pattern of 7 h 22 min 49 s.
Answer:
12 h 47 min 19 s
